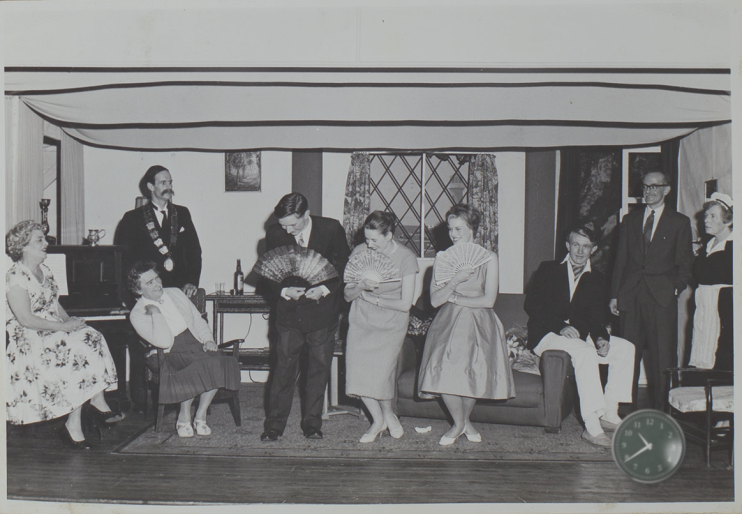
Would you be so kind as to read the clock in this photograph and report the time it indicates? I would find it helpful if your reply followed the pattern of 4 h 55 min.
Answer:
10 h 39 min
